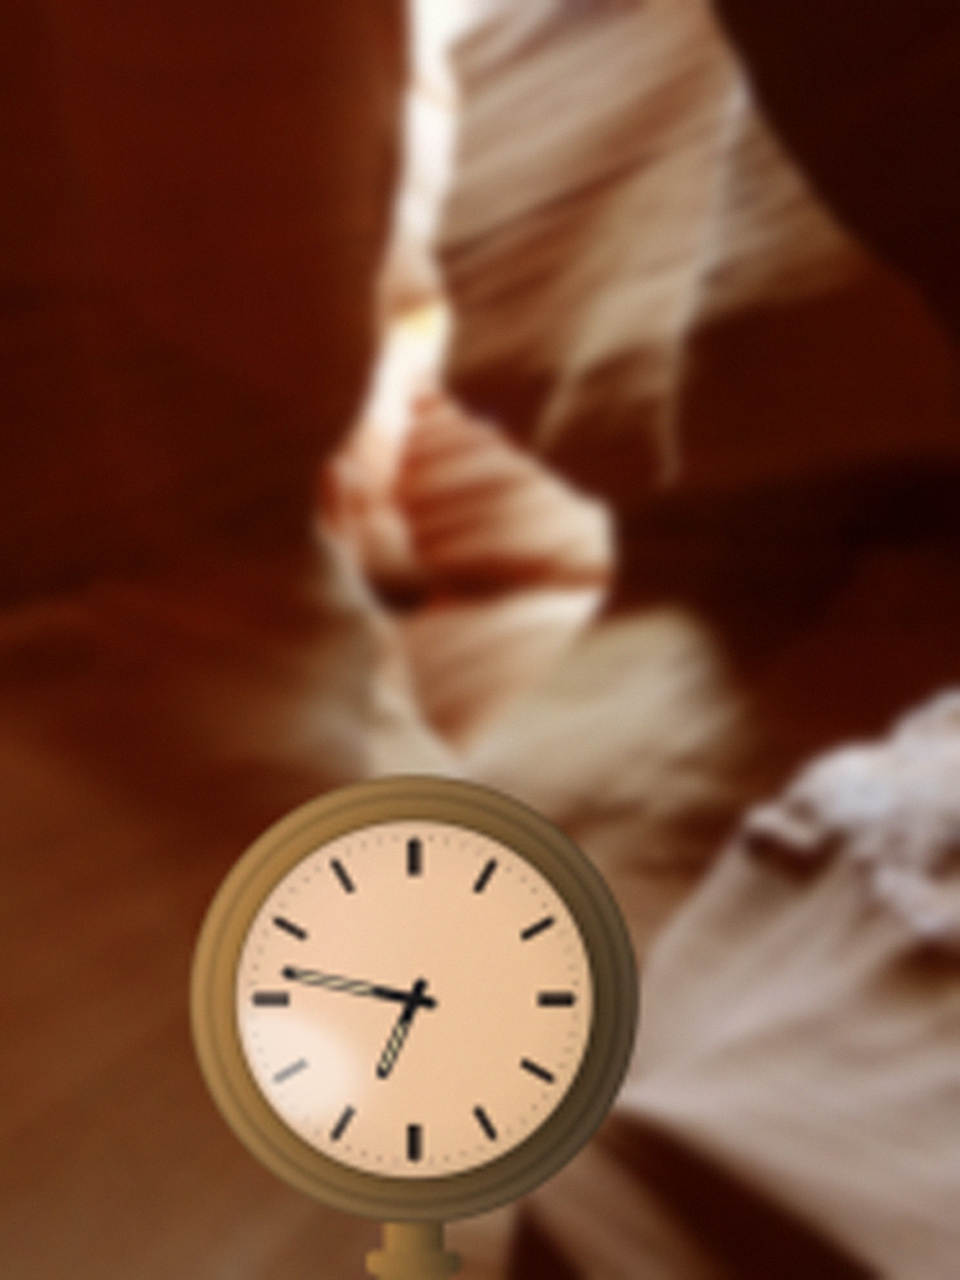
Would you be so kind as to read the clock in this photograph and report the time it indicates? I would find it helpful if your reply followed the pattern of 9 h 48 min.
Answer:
6 h 47 min
